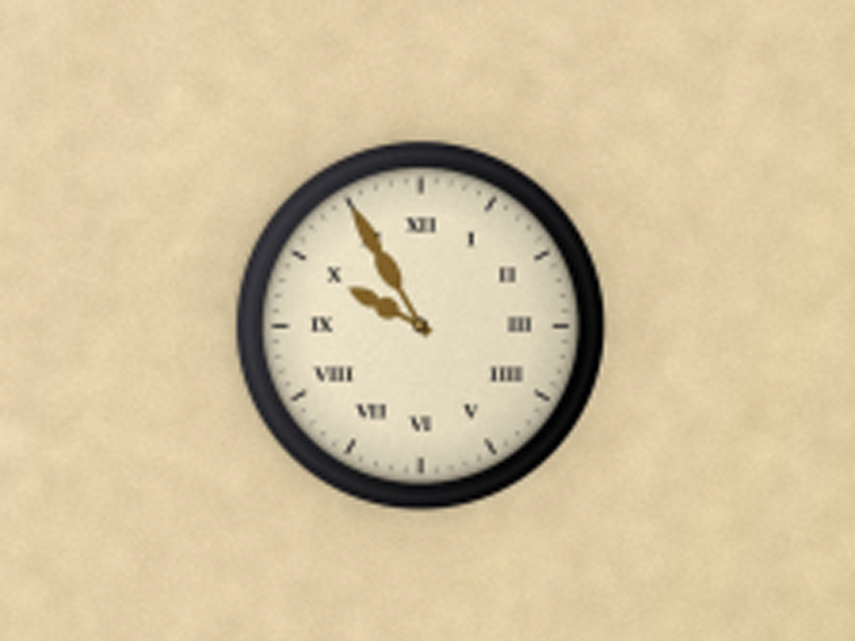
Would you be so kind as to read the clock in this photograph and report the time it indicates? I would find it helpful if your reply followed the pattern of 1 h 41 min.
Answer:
9 h 55 min
